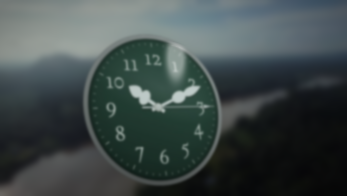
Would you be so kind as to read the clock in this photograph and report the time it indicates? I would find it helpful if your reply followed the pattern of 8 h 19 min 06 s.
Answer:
10 h 11 min 15 s
